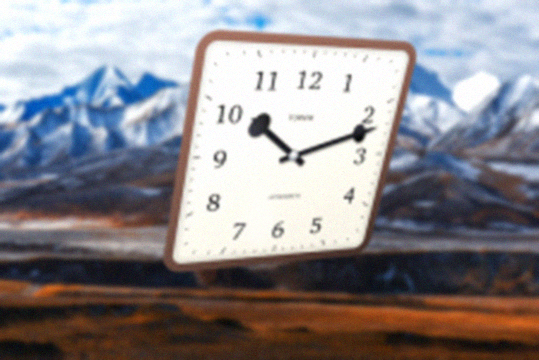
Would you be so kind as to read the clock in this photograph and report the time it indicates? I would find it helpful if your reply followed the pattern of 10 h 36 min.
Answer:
10 h 12 min
